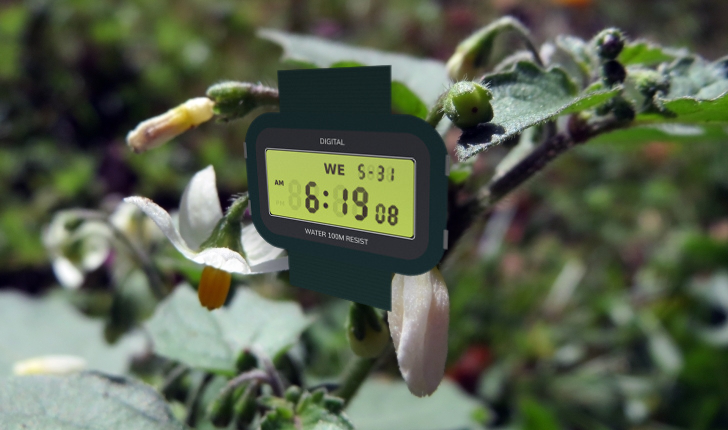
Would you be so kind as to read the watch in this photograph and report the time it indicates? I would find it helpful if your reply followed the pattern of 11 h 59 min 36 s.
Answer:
6 h 19 min 08 s
